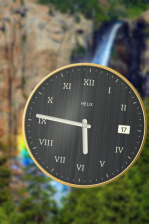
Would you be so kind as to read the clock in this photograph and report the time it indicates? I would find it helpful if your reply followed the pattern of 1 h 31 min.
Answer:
5 h 46 min
